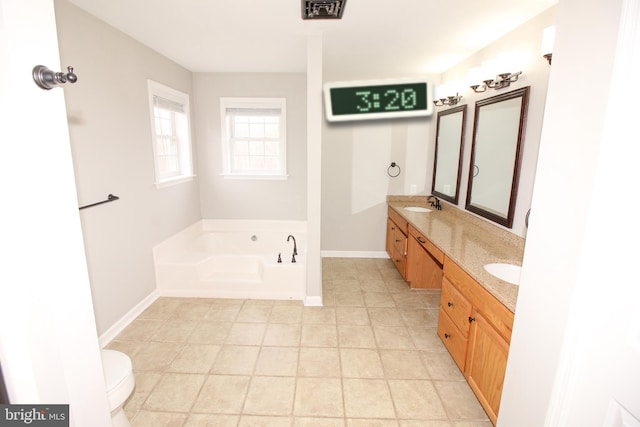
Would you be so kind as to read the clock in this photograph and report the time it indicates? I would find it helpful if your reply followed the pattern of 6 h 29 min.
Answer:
3 h 20 min
